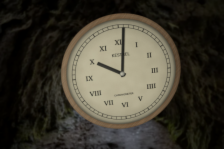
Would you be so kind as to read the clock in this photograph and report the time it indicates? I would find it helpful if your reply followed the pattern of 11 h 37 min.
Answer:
10 h 01 min
